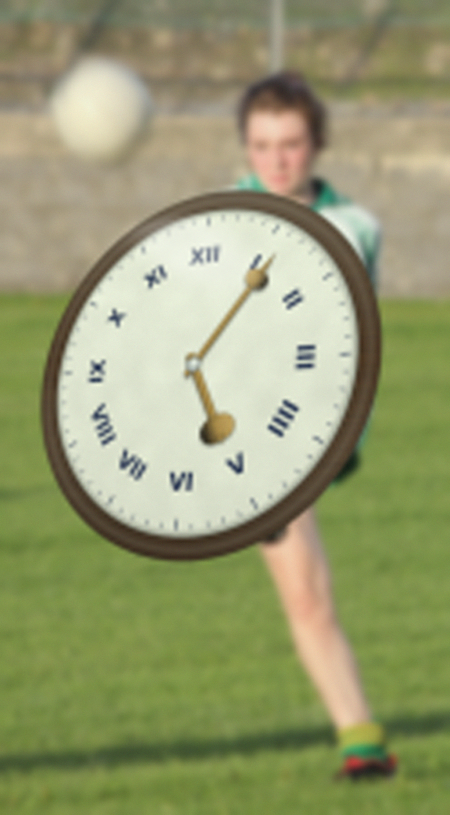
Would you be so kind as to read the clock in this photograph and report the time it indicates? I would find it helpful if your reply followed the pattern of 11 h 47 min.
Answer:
5 h 06 min
